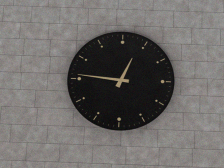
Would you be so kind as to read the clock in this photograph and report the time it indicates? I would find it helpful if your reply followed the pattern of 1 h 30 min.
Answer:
12 h 46 min
